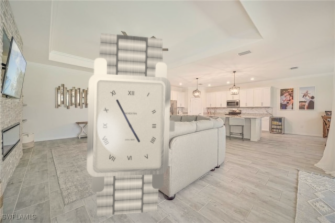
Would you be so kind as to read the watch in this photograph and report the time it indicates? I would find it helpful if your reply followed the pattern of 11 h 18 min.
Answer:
4 h 55 min
